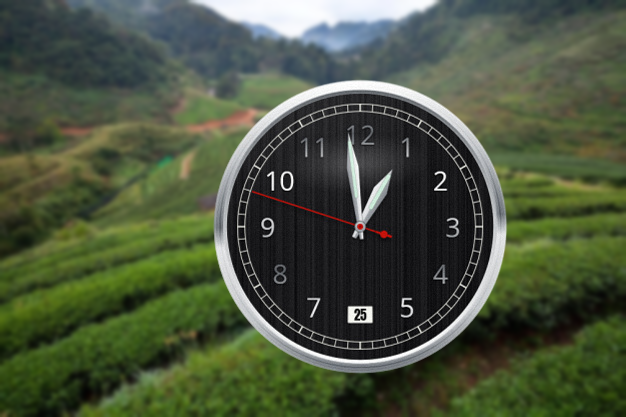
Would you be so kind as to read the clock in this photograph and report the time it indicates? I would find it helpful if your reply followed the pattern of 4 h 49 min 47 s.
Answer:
12 h 58 min 48 s
